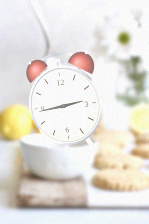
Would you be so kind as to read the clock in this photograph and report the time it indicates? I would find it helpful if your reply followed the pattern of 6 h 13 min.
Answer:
2 h 44 min
